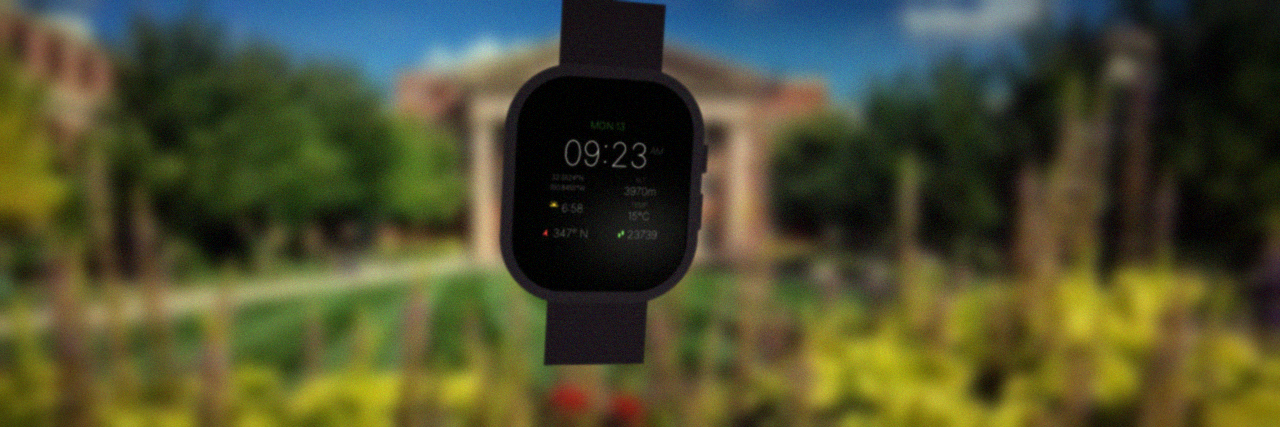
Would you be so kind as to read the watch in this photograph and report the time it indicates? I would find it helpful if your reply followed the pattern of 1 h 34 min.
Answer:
9 h 23 min
